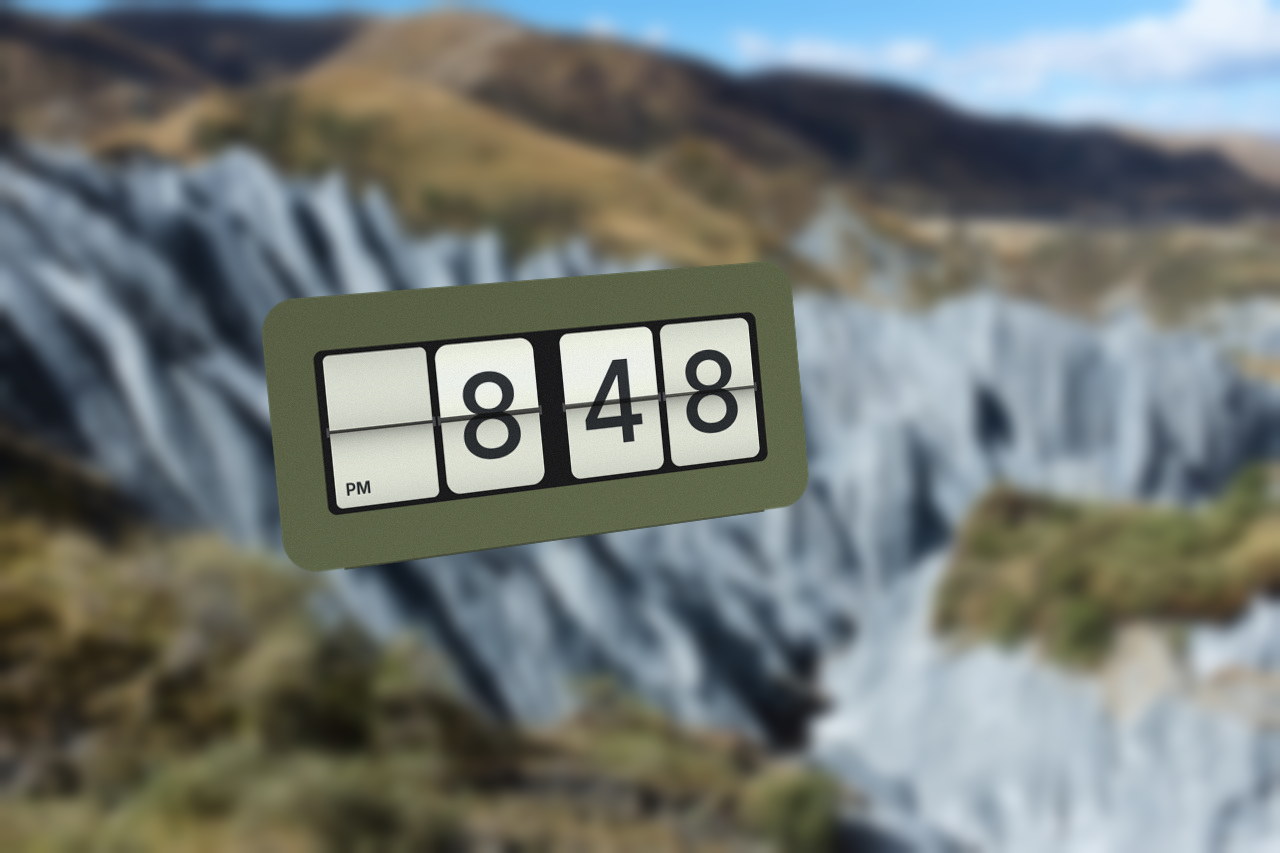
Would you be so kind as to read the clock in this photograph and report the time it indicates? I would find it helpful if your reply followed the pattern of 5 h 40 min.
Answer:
8 h 48 min
